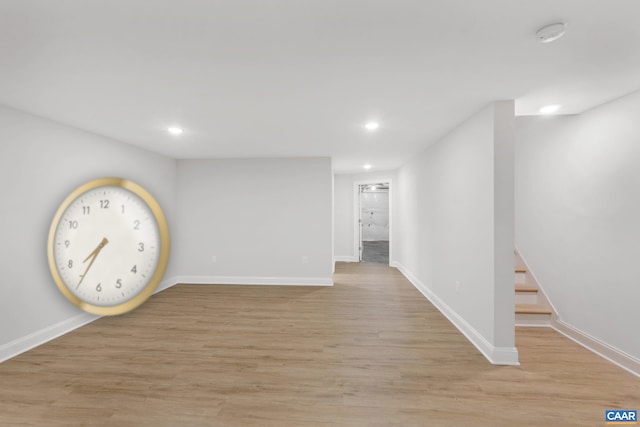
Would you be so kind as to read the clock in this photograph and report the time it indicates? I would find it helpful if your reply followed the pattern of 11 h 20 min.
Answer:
7 h 35 min
